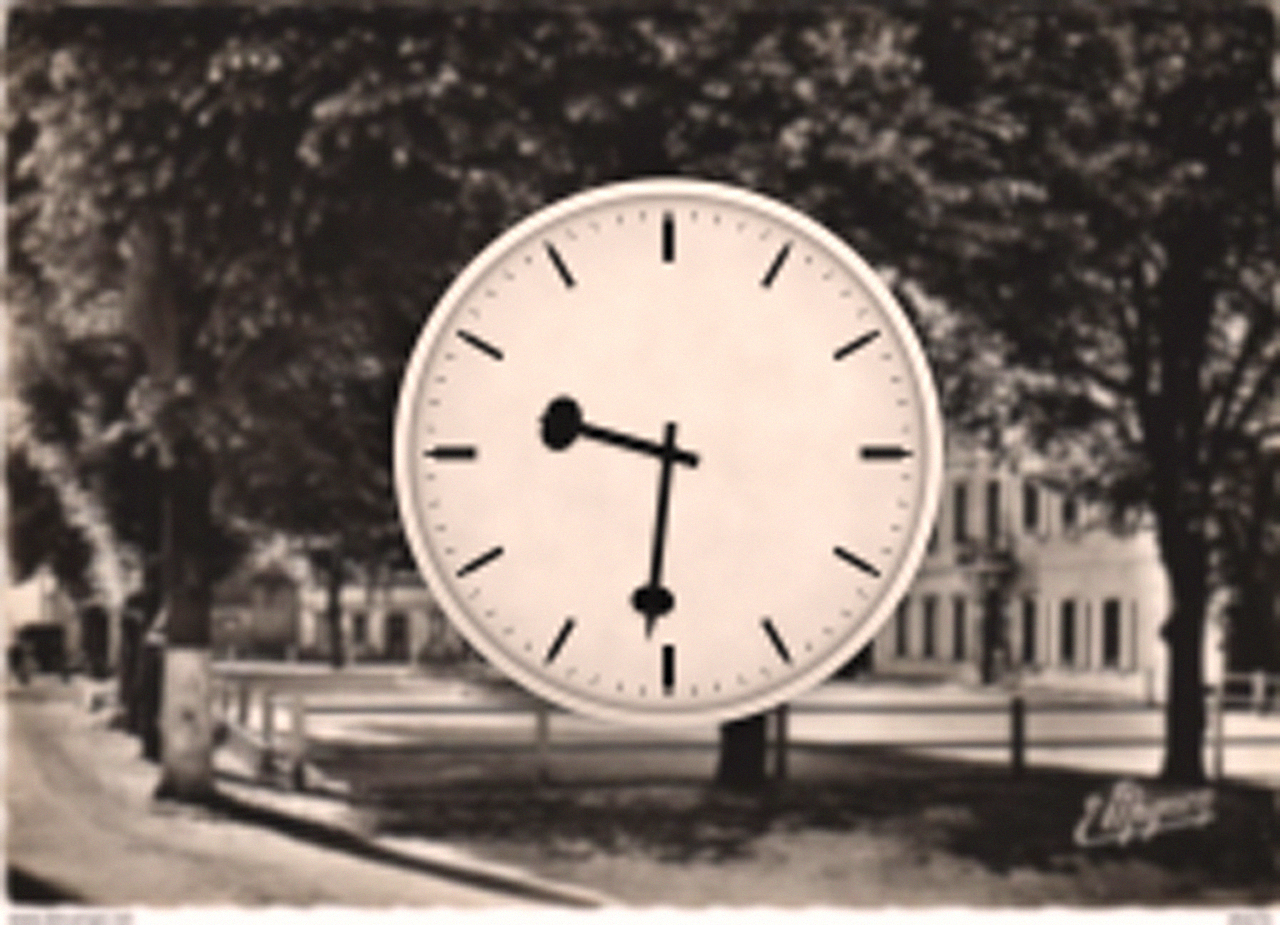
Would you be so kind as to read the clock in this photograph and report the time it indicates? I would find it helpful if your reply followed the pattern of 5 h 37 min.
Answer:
9 h 31 min
